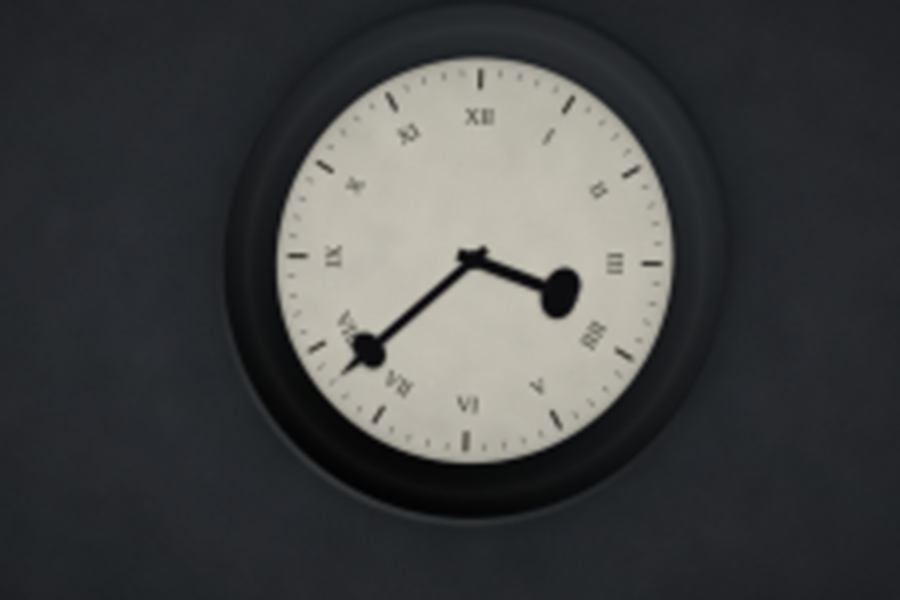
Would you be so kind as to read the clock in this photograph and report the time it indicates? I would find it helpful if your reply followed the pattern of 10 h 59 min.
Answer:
3 h 38 min
